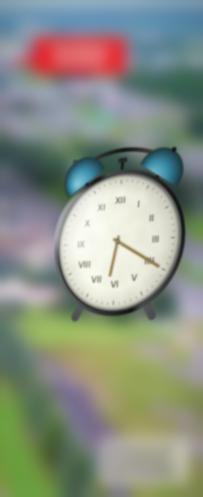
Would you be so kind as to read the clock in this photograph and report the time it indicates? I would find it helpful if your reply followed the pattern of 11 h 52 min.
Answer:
6 h 20 min
